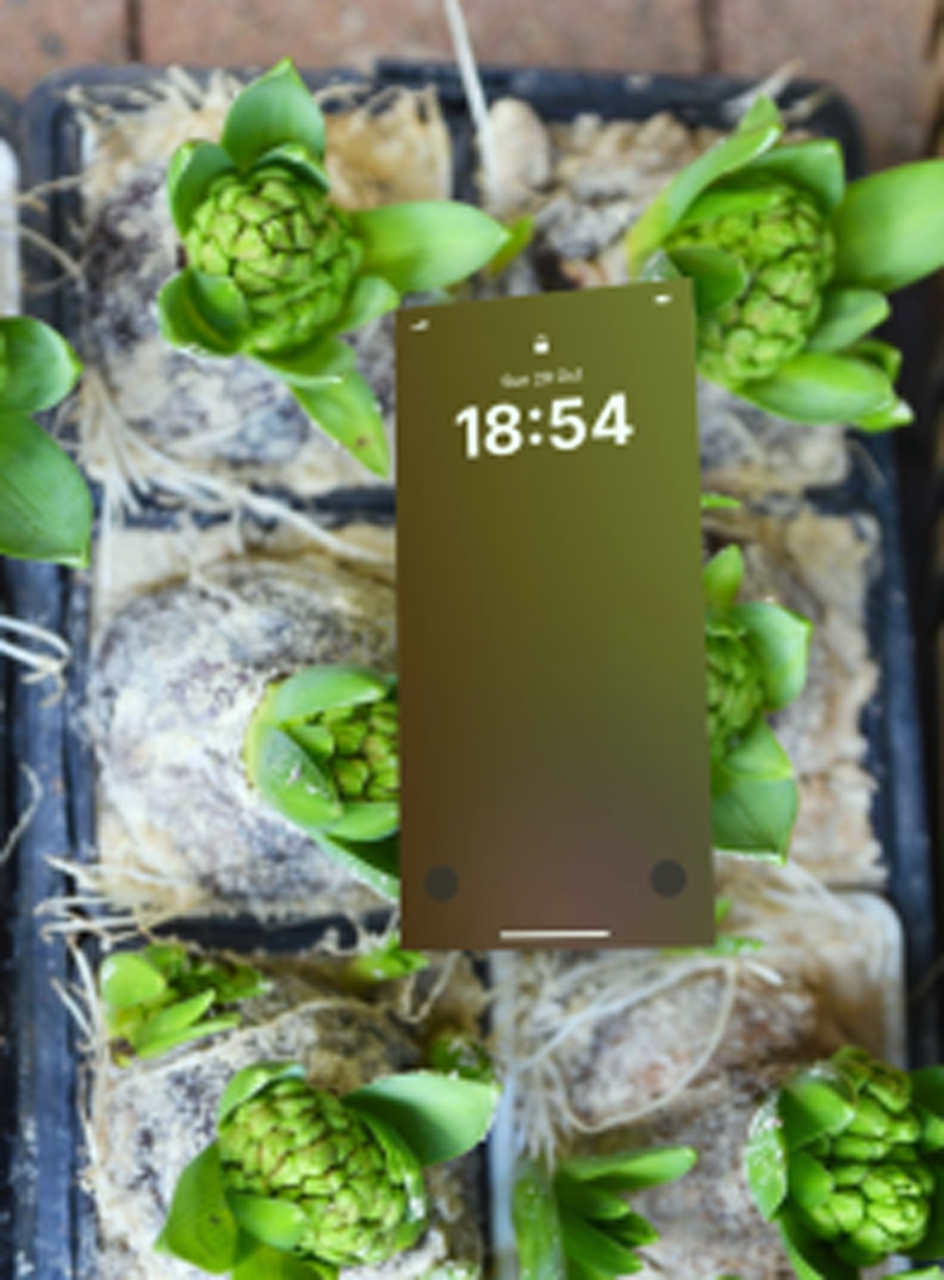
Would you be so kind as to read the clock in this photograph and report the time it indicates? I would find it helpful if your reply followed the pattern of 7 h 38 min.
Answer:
18 h 54 min
